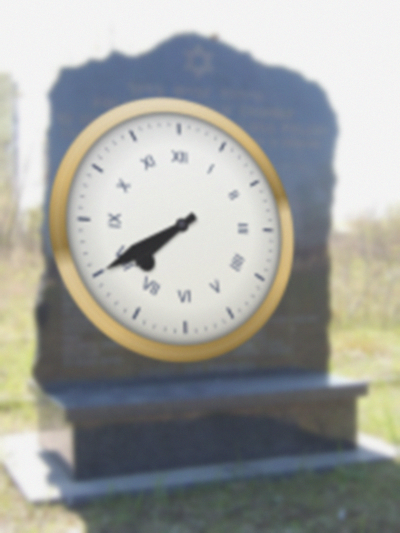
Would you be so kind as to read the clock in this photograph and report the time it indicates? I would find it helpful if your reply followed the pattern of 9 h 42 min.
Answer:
7 h 40 min
